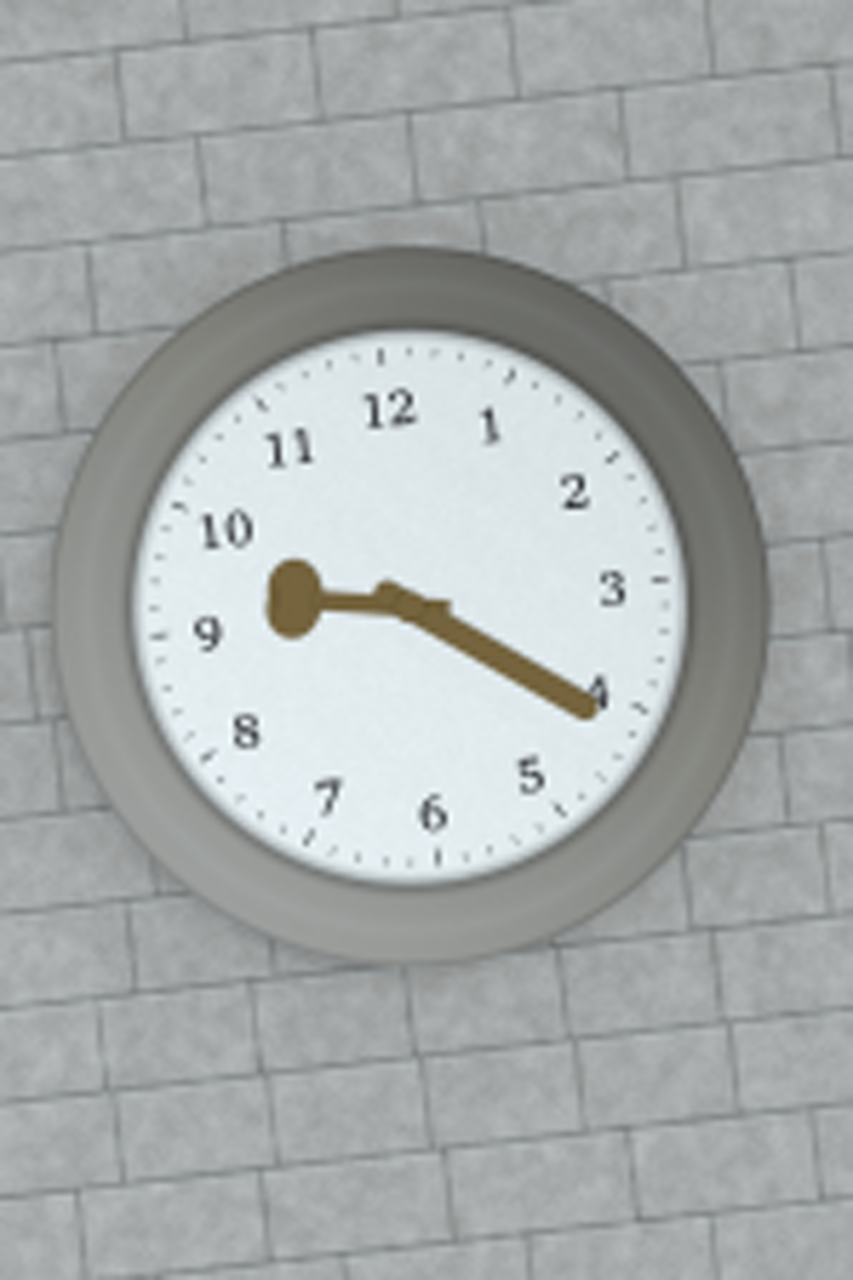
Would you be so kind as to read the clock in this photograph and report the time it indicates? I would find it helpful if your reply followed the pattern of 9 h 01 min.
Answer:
9 h 21 min
